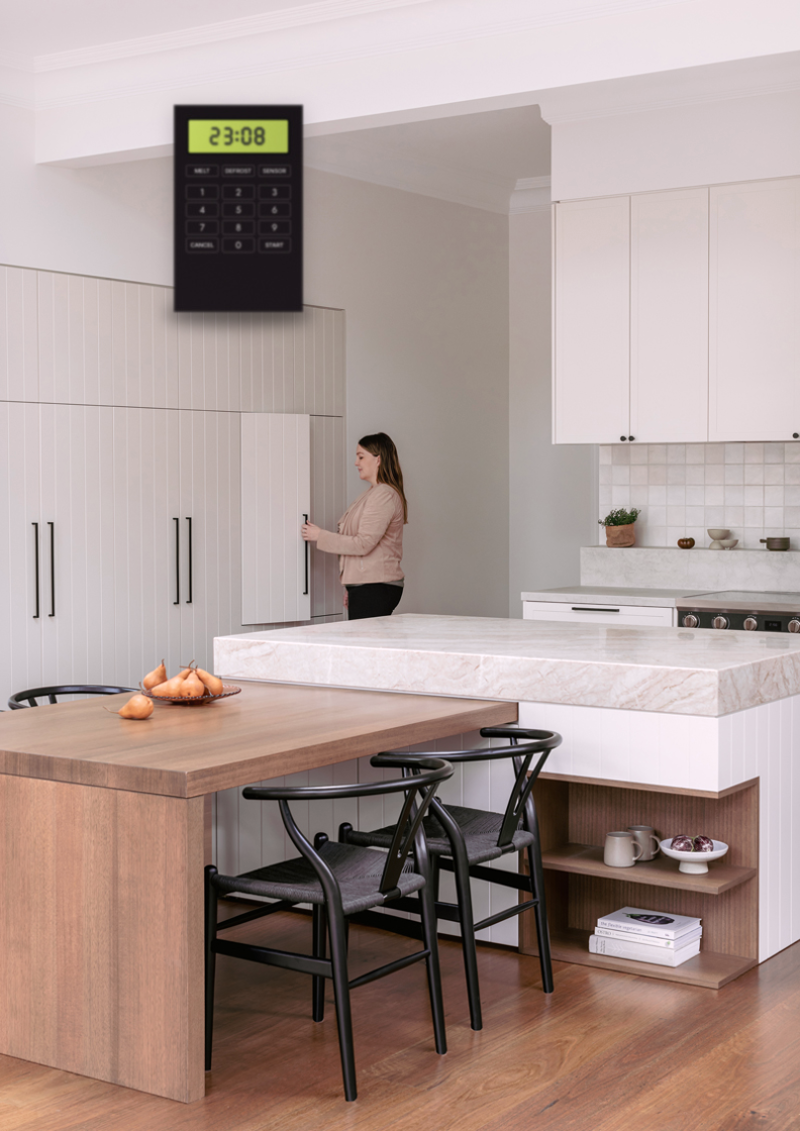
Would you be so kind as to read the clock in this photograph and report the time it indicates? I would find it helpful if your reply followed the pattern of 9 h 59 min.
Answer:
23 h 08 min
